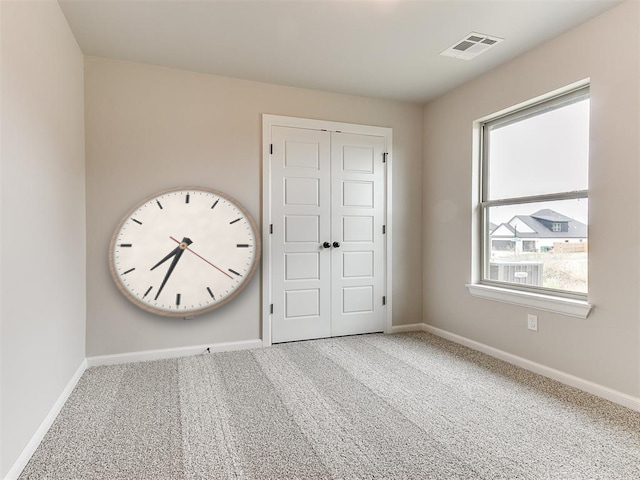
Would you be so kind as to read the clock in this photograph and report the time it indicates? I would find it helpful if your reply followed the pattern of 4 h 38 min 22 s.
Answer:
7 h 33 min 21 s
